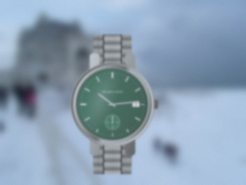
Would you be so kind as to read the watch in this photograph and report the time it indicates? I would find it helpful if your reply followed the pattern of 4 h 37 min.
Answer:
10 h 14 min
